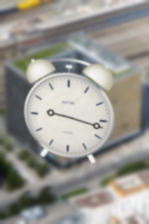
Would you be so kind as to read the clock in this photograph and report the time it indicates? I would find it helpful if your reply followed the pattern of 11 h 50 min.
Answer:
9 h 17 min
